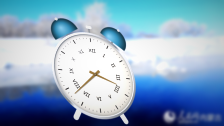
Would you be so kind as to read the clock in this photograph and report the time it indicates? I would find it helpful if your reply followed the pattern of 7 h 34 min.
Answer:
3 h 38 min
